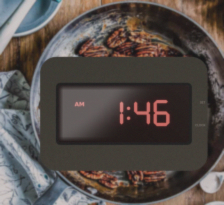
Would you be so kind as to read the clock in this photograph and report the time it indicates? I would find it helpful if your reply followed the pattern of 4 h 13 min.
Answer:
1 h 46 min
